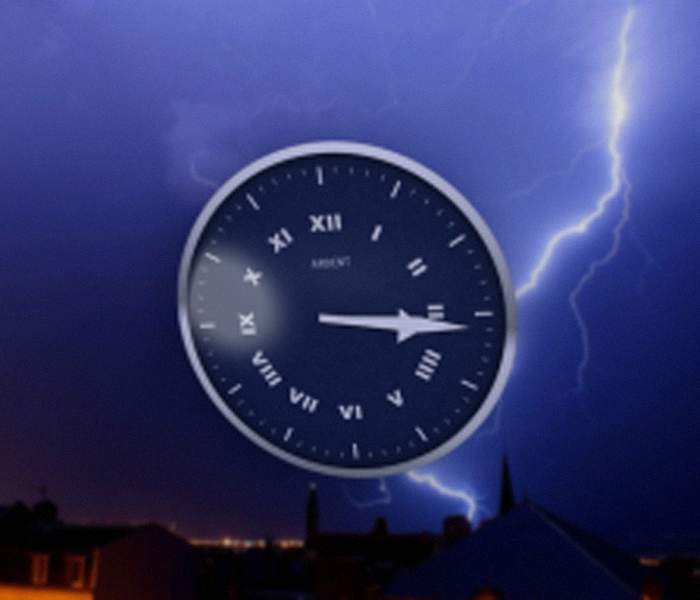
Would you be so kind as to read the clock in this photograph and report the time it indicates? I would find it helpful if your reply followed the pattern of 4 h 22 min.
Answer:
3 h 16 min
